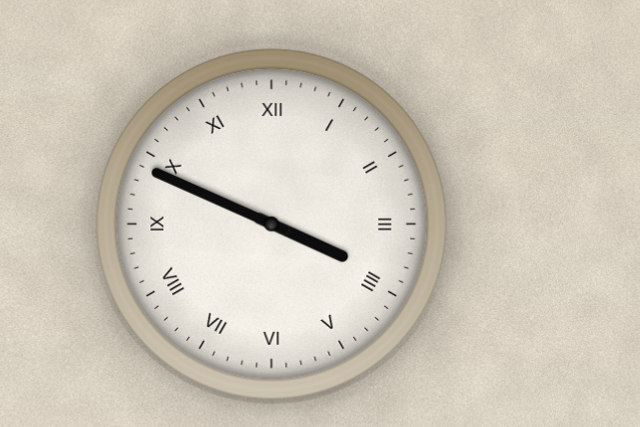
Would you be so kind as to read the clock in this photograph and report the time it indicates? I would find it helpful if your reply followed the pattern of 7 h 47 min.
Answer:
3 h 49 min
